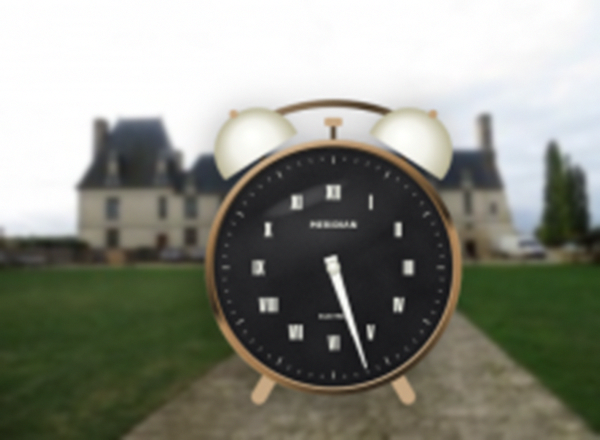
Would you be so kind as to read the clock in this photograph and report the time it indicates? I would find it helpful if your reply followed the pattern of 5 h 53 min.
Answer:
5 h 27 min
